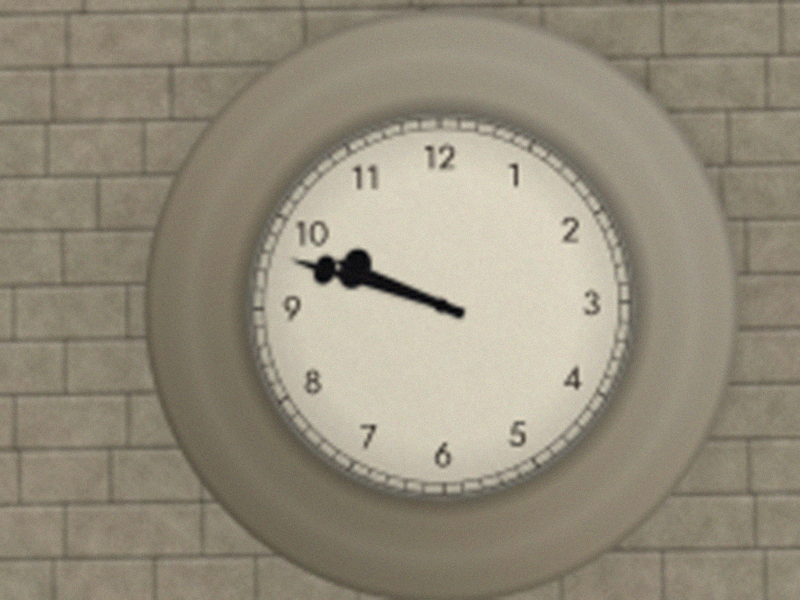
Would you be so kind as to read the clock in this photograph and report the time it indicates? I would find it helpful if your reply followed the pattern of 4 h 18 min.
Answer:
9 h 48 min
